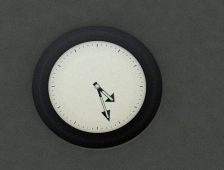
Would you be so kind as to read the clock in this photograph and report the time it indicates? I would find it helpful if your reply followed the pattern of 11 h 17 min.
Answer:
4 h 27 min
